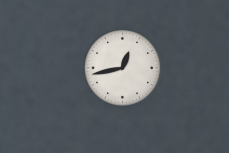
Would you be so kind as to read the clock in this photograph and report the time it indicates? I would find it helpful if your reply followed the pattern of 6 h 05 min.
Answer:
12 h 43 min
